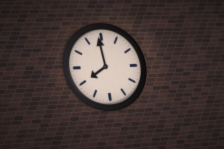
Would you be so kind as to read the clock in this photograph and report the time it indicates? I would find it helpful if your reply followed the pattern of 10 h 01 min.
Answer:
7 h 59 min
